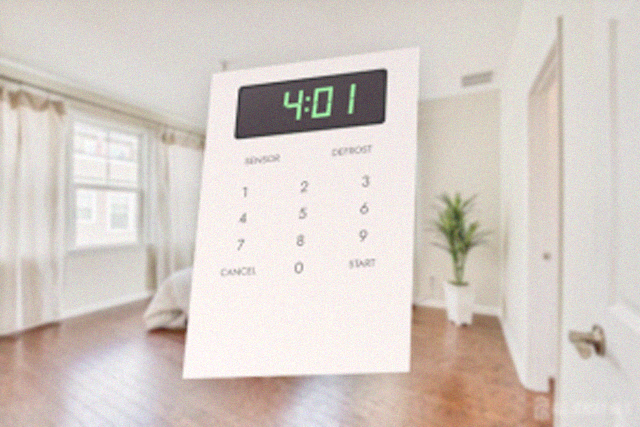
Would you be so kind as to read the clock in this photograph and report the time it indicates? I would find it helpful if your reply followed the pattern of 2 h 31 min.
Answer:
4 h 01 min
